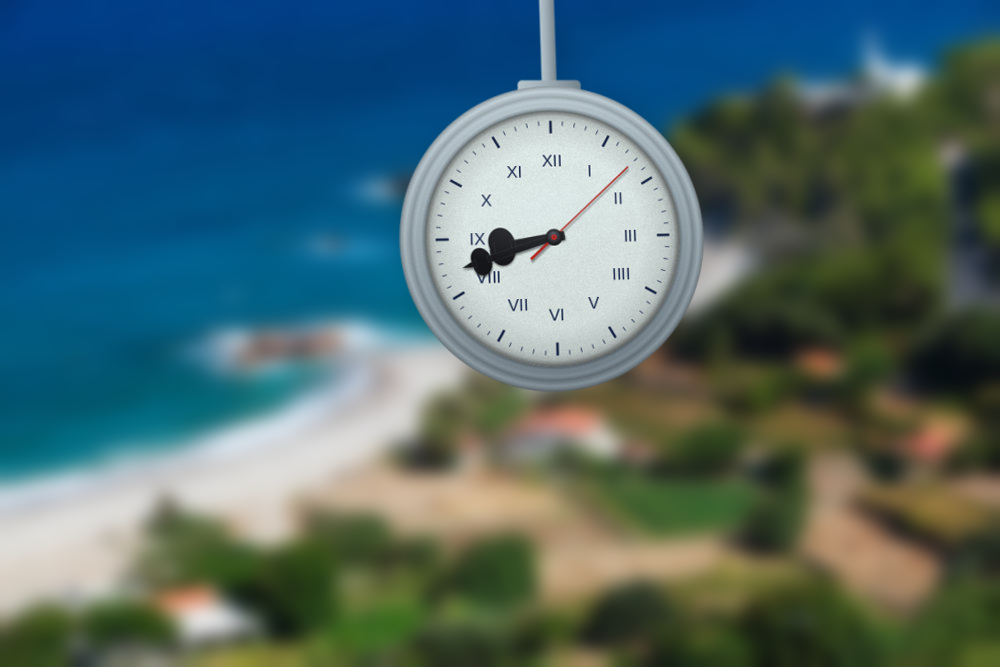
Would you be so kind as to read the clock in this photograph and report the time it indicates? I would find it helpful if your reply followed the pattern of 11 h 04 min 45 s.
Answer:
8 h 42 min 08 s
